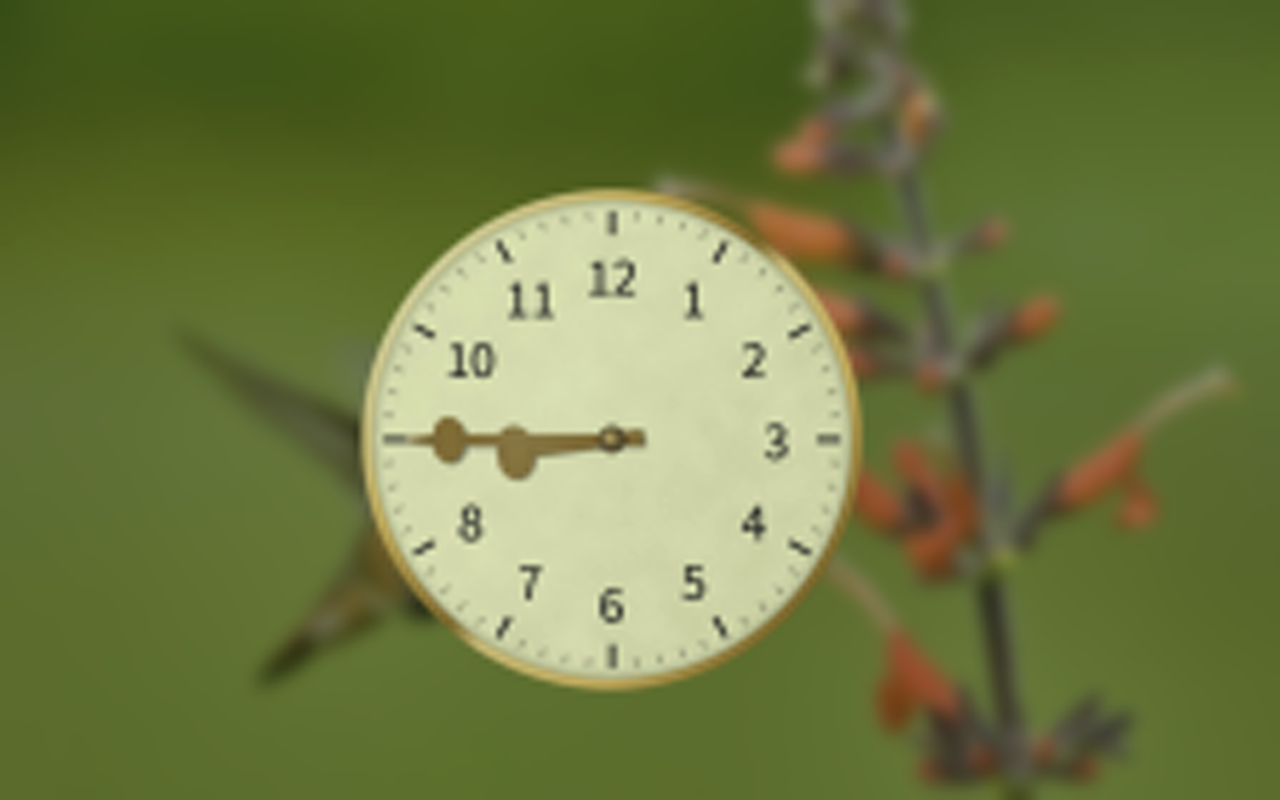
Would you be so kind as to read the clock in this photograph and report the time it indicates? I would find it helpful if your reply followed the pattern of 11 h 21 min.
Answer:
8 h 45 min
